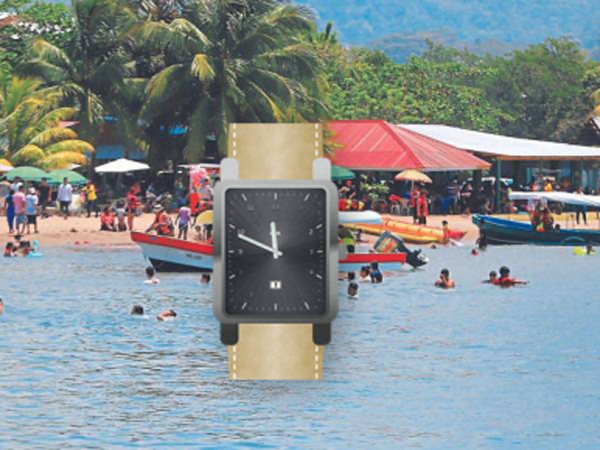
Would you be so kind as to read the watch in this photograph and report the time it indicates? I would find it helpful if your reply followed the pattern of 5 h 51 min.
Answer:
11 h 49 min
